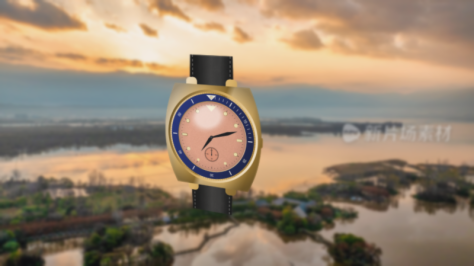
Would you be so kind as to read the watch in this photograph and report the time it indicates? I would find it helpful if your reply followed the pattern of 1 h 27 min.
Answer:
7 h 12 min
